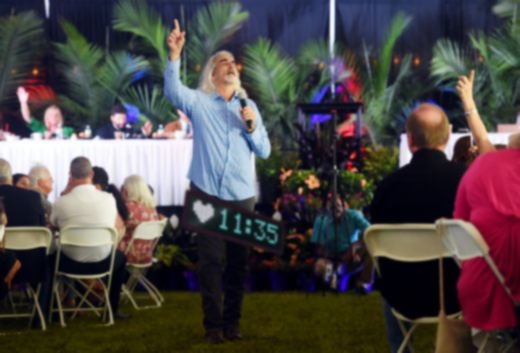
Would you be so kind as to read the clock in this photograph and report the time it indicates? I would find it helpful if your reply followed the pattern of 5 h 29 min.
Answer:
11 h 35 min
